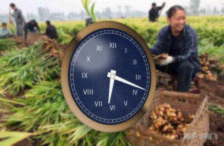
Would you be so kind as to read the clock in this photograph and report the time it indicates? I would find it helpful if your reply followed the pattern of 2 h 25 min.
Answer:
6 h 18 min
